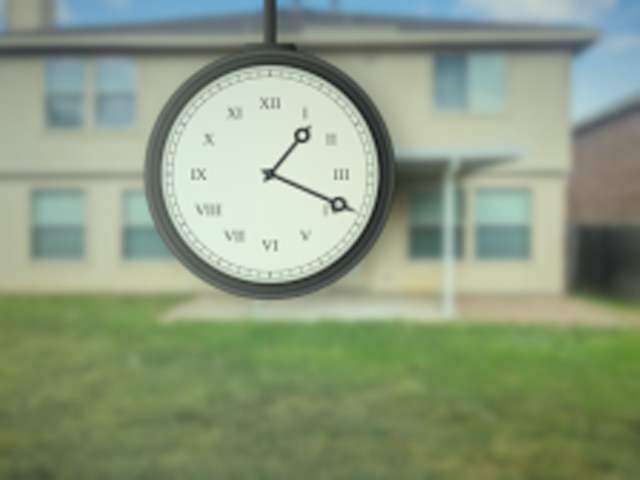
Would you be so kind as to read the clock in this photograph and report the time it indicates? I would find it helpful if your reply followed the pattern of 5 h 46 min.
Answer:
1 h 19 min
